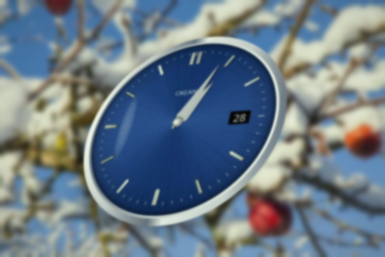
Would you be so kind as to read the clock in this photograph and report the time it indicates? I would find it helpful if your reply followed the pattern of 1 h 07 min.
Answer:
1 h 04 min
